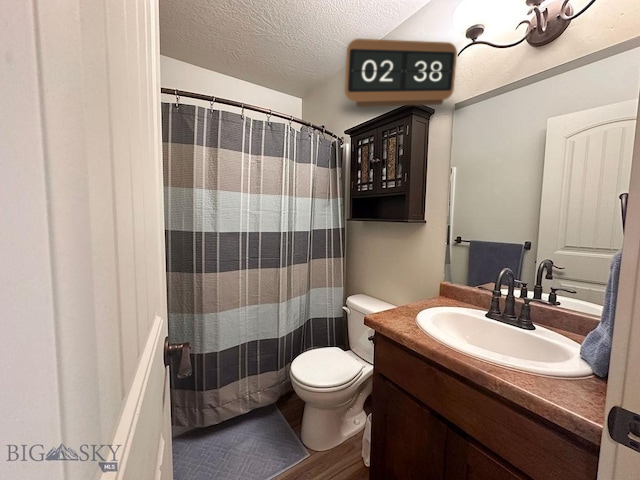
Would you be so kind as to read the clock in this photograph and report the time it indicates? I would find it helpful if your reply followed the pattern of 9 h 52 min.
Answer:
2 h 38 min
